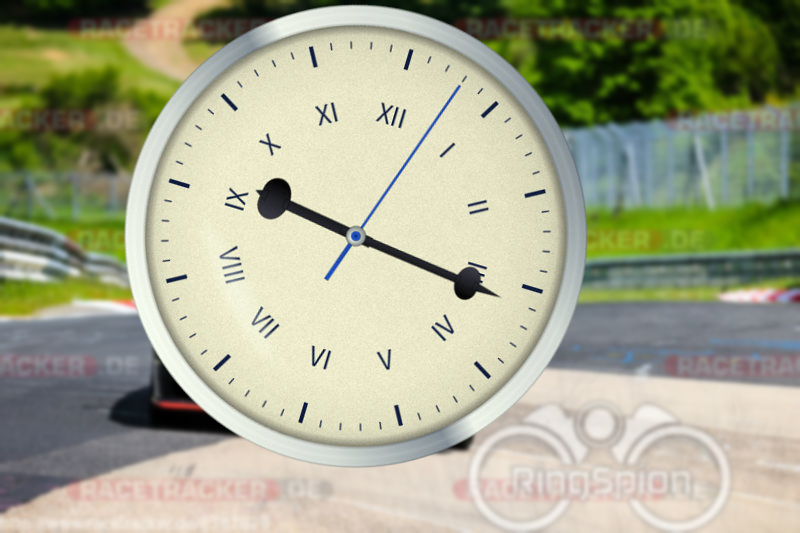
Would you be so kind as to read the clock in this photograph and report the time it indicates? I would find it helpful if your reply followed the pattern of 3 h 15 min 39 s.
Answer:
9 h 16 min 03 s
